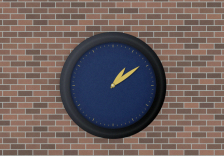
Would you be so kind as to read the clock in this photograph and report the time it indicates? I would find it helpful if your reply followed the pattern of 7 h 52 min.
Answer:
1 h 09 min
